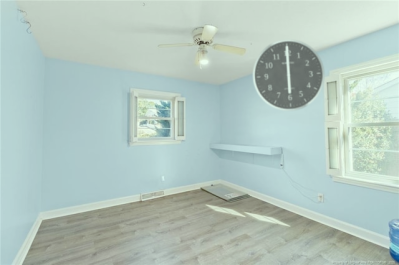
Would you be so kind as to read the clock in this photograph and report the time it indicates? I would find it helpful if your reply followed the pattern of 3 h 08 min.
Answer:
6 h 00 min
